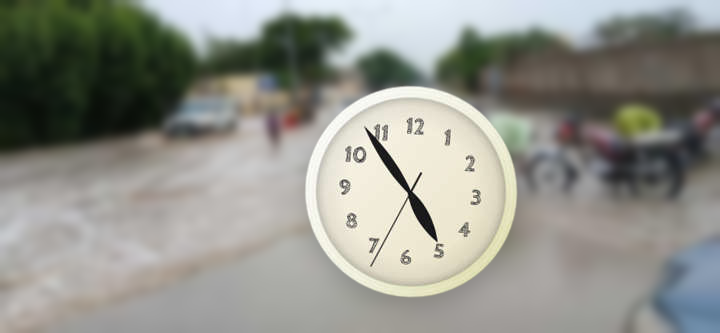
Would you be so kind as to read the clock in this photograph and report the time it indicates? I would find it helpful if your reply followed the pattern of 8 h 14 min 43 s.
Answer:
4 h 53 min 34 s
